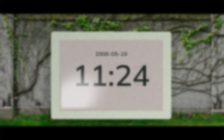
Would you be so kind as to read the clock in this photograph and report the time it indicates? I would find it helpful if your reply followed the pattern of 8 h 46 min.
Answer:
11 h 24 min
